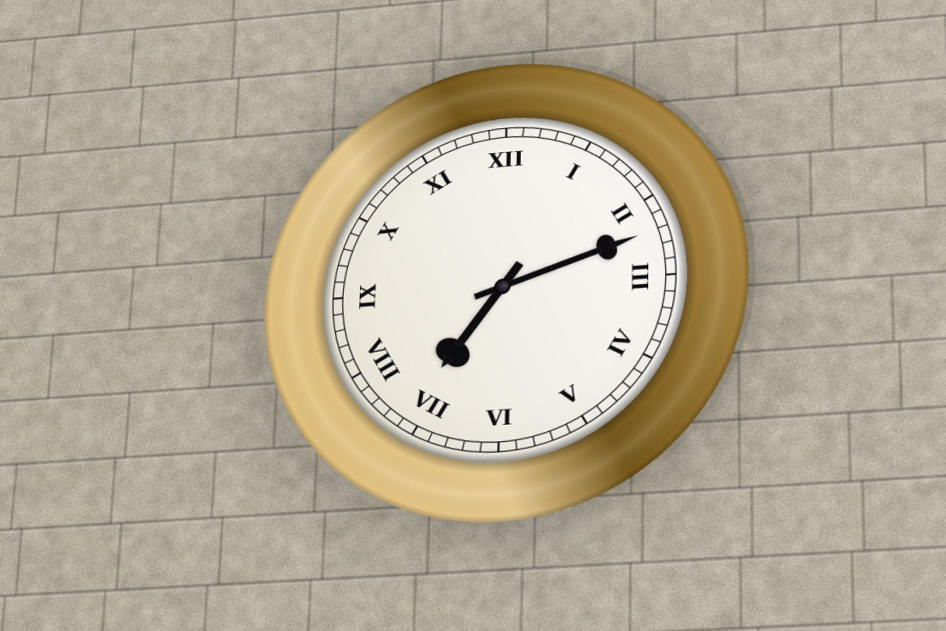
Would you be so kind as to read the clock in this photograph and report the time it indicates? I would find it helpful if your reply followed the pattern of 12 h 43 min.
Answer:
7 h 12 min
